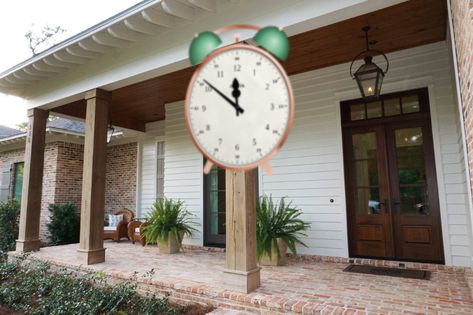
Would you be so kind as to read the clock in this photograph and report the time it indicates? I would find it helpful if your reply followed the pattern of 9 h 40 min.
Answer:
11 h 51 min
